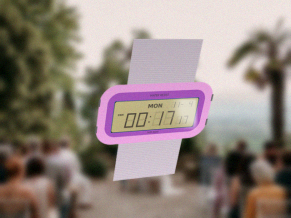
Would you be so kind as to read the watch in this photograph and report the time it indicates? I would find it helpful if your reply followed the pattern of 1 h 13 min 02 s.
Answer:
0 h 17 min 17 s
